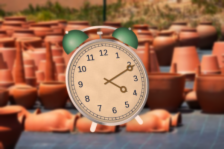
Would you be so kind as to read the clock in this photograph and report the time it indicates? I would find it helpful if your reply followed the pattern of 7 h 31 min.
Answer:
4 h 11 min
